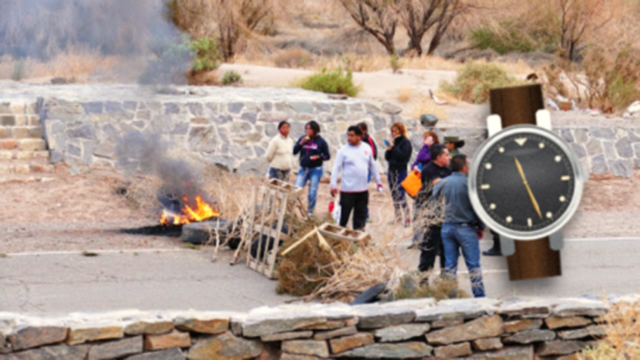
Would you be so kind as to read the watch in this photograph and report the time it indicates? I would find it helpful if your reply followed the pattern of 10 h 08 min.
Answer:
11 h 27 min
